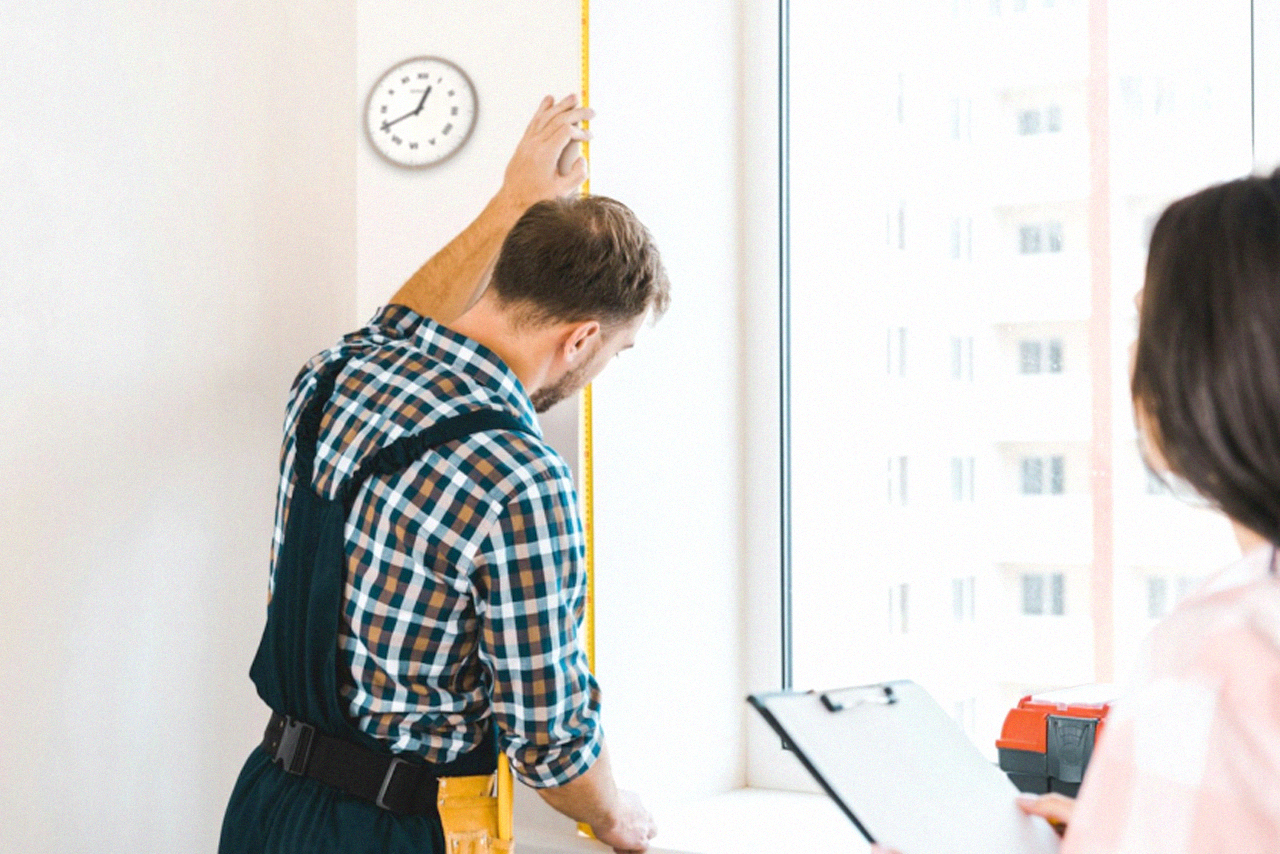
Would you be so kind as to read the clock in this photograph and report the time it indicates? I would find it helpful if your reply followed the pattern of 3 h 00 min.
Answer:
12 h 40 min
